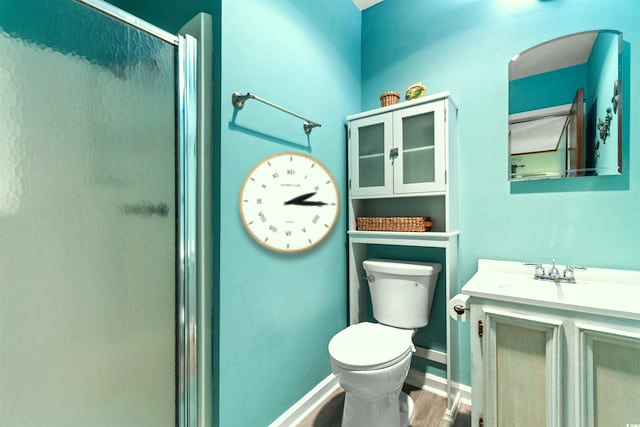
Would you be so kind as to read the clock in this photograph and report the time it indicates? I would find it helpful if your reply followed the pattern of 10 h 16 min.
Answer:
2 h 15 min
